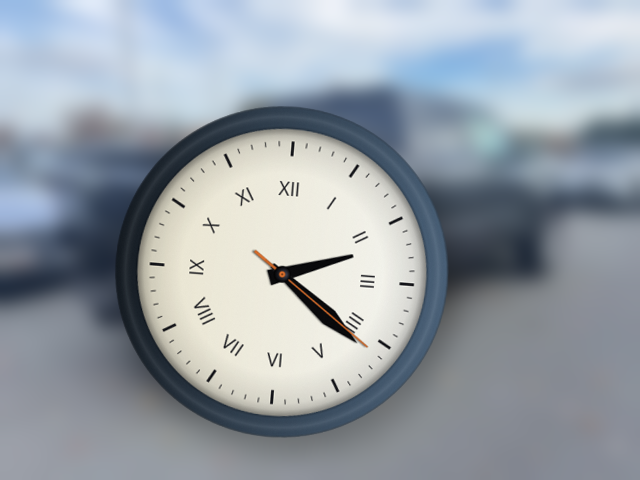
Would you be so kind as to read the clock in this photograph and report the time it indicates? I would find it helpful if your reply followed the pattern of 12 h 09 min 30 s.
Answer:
2 h 21 min 21 s
